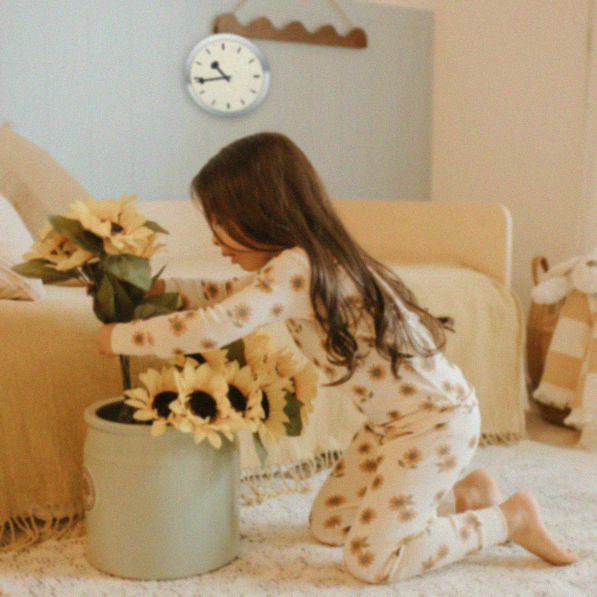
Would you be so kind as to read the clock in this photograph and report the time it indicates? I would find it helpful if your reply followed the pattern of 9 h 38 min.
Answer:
10 h 44 min
